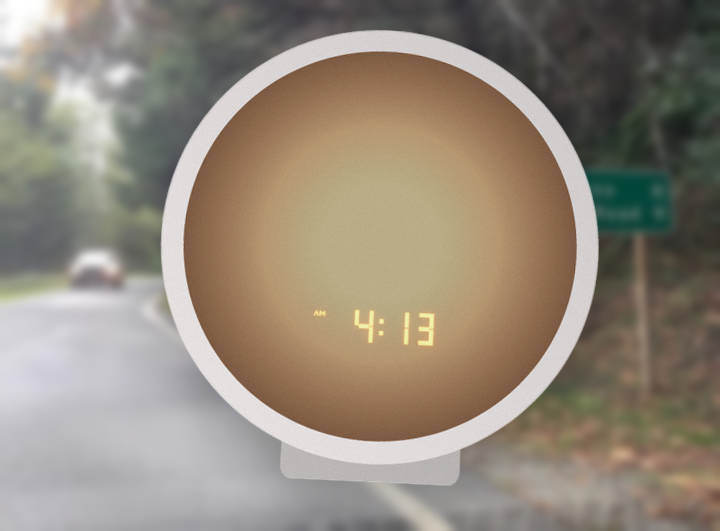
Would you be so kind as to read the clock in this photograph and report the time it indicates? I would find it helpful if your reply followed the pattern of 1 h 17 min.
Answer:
4 h 13 min
